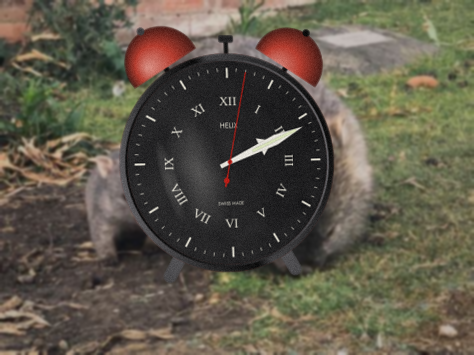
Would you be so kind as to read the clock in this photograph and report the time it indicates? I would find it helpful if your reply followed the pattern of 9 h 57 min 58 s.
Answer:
2 h 11 min 02 s
